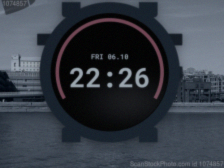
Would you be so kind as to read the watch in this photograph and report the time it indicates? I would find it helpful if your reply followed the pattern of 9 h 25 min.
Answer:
22 h 26 min
